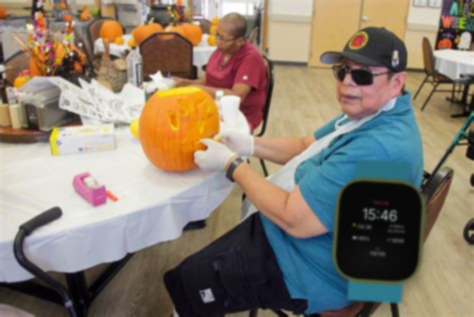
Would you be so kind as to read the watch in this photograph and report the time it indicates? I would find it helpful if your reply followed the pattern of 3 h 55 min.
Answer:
15 h 46 min
